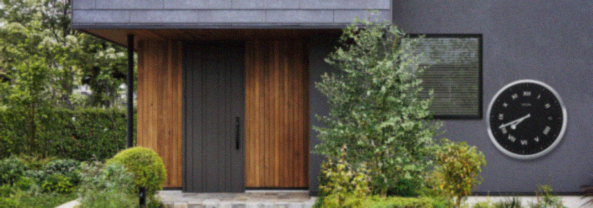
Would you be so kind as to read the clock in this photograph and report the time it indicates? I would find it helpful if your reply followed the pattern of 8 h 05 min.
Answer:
7 h 41 min
